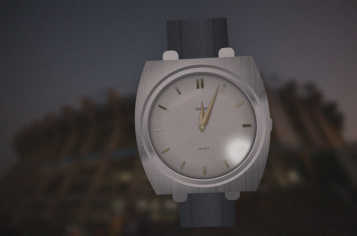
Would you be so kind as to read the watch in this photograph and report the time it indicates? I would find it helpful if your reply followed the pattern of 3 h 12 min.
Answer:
12 h 04 min
